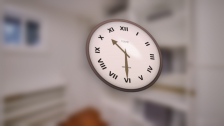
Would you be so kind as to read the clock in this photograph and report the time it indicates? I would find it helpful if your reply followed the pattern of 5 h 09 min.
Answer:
10 h 30 min
